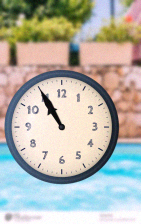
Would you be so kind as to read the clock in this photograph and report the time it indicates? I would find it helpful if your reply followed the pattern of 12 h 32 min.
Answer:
10 h 55 min
